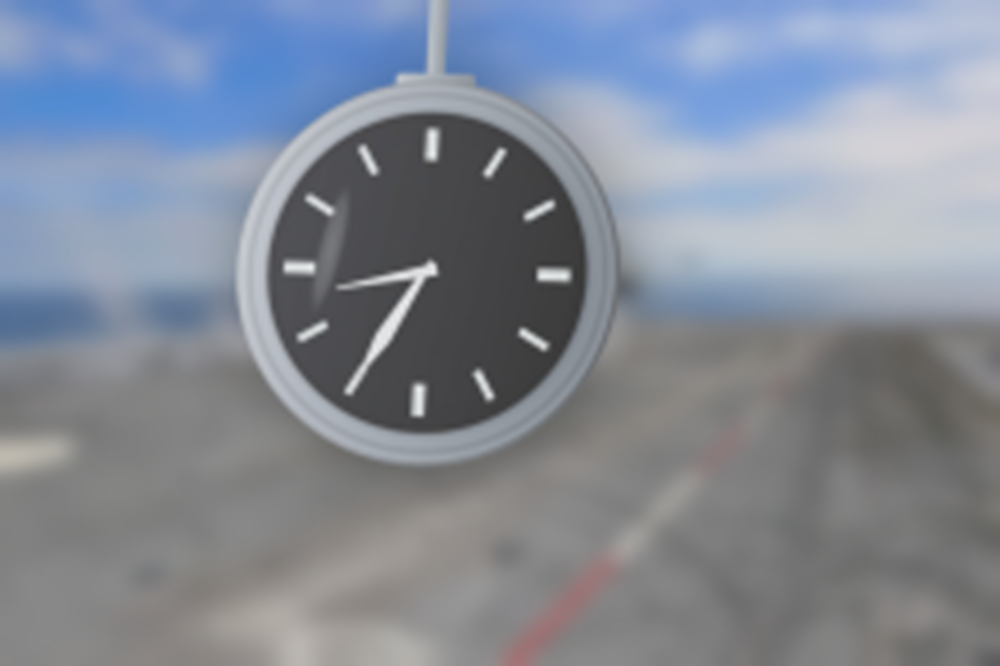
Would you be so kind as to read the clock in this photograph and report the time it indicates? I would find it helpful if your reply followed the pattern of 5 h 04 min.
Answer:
8 h 35 min
